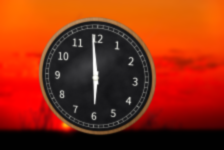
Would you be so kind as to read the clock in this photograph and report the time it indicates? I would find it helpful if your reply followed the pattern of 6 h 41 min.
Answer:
5 h 59 min
